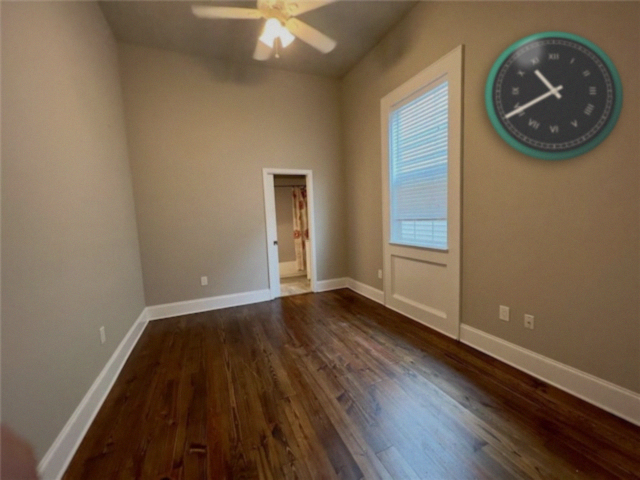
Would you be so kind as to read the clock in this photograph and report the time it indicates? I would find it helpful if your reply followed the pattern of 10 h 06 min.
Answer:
10 h 40 min
